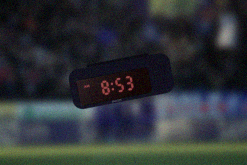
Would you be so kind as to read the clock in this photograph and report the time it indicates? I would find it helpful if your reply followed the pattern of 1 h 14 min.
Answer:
8 h 53 min
